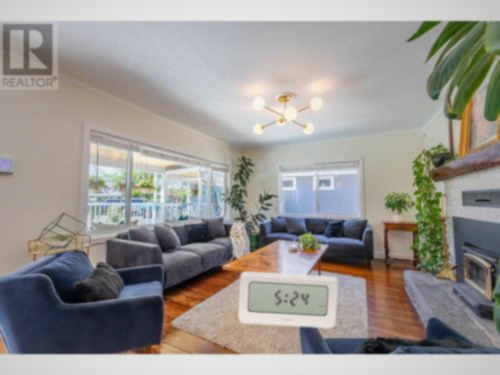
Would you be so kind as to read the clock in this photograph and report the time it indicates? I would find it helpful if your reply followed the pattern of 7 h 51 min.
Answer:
5 h 24 min
